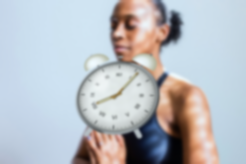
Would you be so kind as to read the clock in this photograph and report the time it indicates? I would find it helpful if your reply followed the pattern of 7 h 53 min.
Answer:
8 h 06 min
